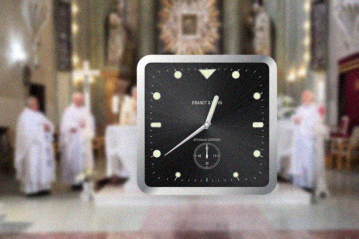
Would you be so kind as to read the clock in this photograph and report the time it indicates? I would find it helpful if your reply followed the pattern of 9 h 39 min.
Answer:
12 h 39 min
